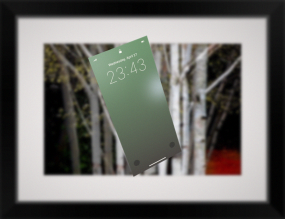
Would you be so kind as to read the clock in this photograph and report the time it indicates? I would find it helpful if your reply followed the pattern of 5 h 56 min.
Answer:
23 h 43 min
